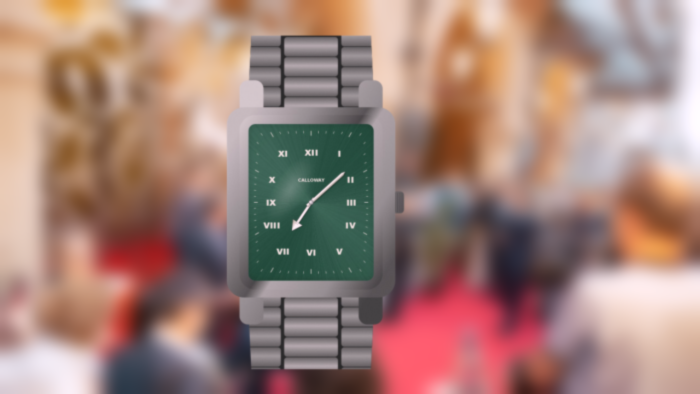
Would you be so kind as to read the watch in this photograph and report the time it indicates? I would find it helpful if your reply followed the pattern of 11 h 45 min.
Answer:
7 h 08 min
